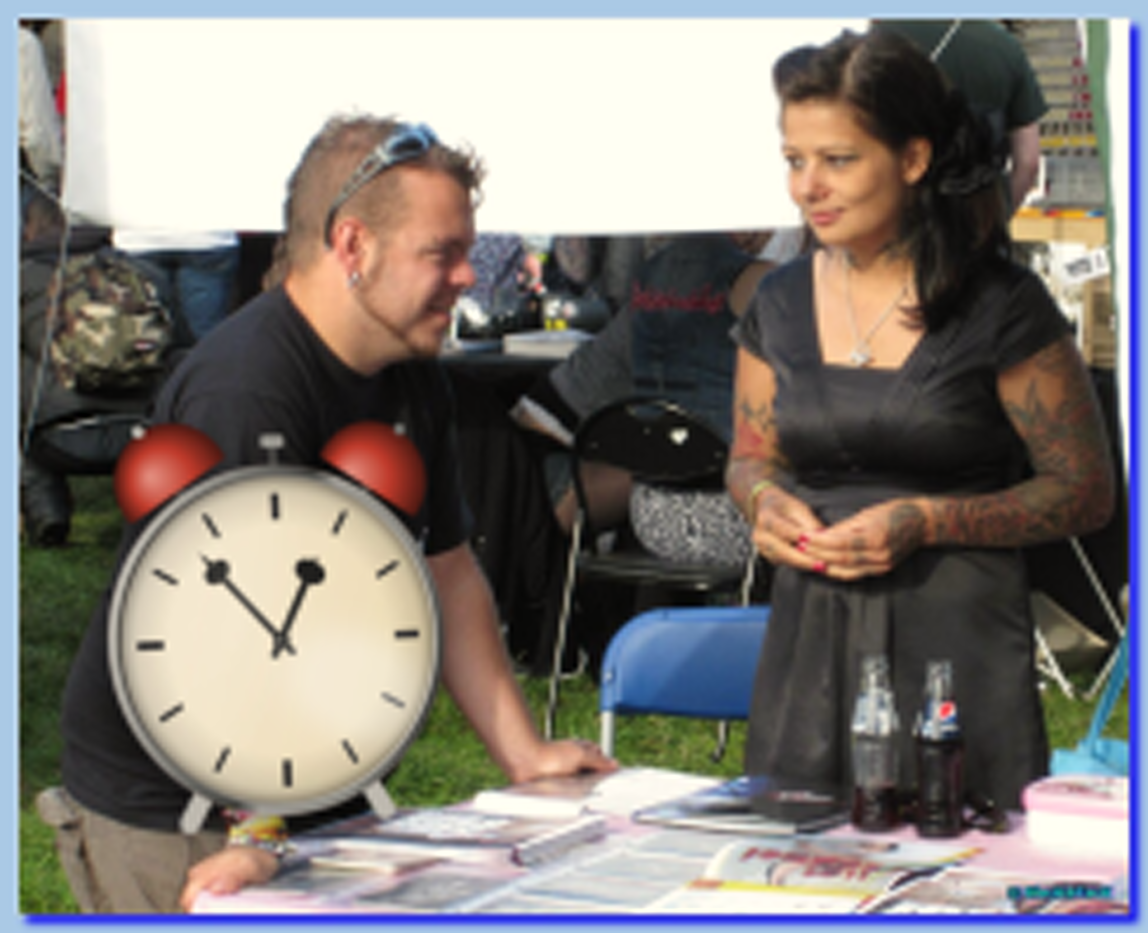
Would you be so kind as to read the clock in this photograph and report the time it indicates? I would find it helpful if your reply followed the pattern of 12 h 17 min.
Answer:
12 h 53 min
